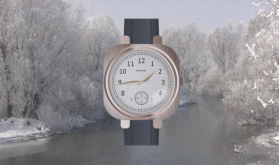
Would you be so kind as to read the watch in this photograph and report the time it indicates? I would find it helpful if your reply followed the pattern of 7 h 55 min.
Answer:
1 h 44 min
